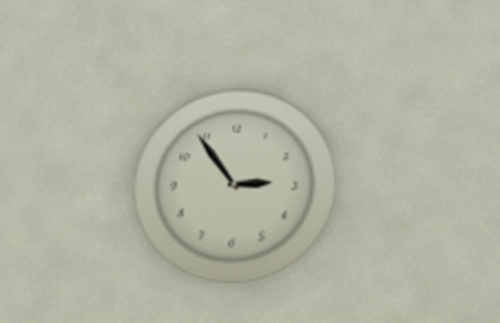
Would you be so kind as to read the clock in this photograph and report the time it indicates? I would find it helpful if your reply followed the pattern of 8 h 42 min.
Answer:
2 h 54 min
